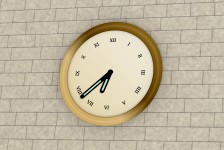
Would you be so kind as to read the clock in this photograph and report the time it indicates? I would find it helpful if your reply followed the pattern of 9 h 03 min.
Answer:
6 h 38 min
